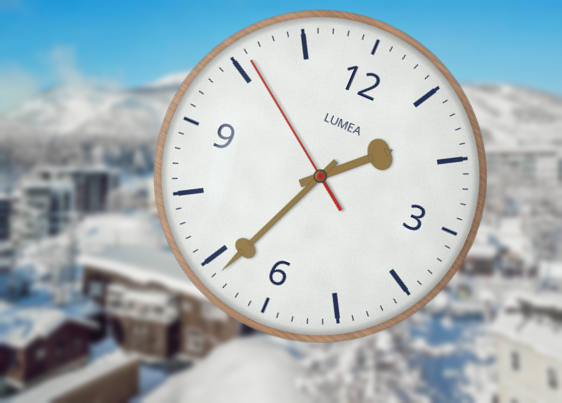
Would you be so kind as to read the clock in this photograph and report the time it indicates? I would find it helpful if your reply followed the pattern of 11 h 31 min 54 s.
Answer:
1 h 33 min 51 s
